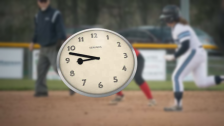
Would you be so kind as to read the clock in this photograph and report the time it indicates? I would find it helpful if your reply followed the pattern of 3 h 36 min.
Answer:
8 h 48 min
